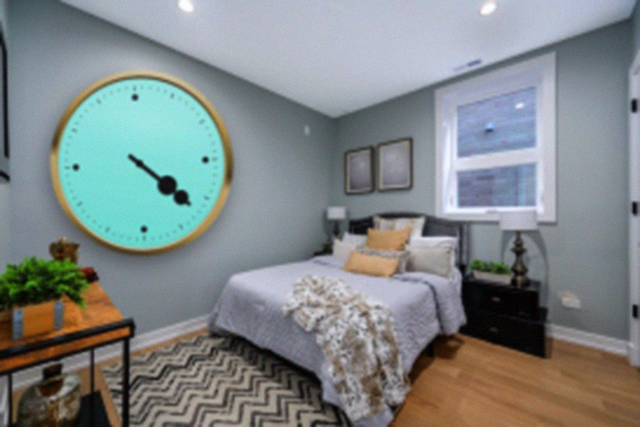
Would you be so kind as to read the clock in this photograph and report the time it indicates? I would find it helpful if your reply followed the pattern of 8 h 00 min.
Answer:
4 h 22 min
